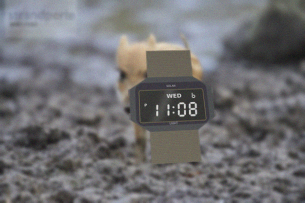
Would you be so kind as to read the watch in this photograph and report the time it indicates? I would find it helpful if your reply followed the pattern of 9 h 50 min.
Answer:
11 h 08 min
